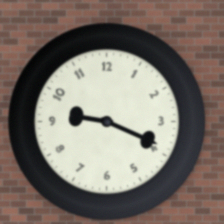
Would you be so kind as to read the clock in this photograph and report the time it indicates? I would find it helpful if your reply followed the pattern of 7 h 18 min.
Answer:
9 h 19 min
